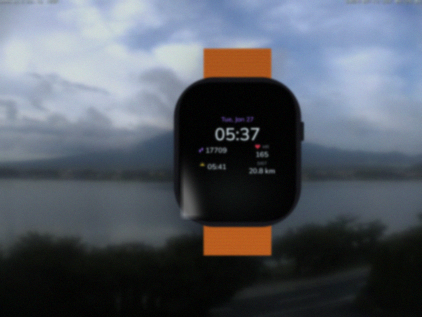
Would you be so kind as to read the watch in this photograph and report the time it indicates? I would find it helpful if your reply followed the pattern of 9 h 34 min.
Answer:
5 h 37 min
